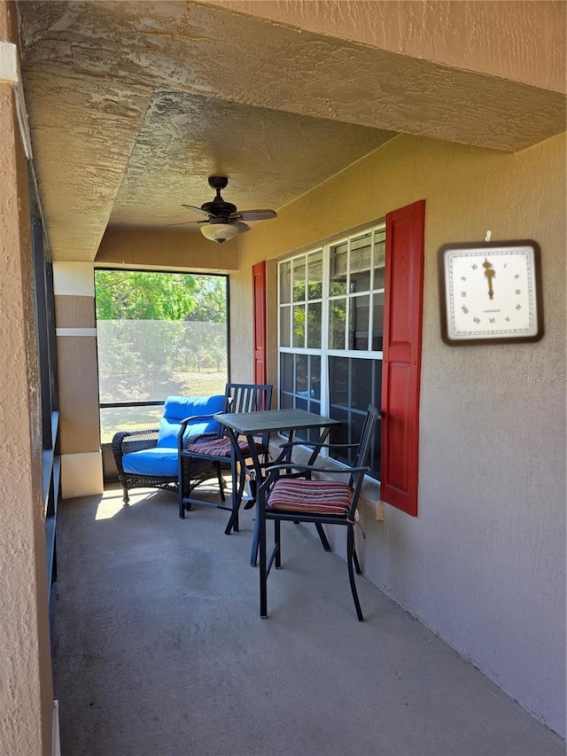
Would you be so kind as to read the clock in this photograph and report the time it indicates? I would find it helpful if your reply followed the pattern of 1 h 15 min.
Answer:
11 h 59 min
